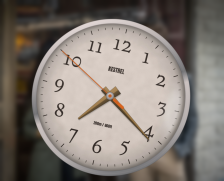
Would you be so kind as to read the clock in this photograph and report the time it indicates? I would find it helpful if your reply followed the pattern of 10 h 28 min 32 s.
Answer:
7 h 20 min 50 s
